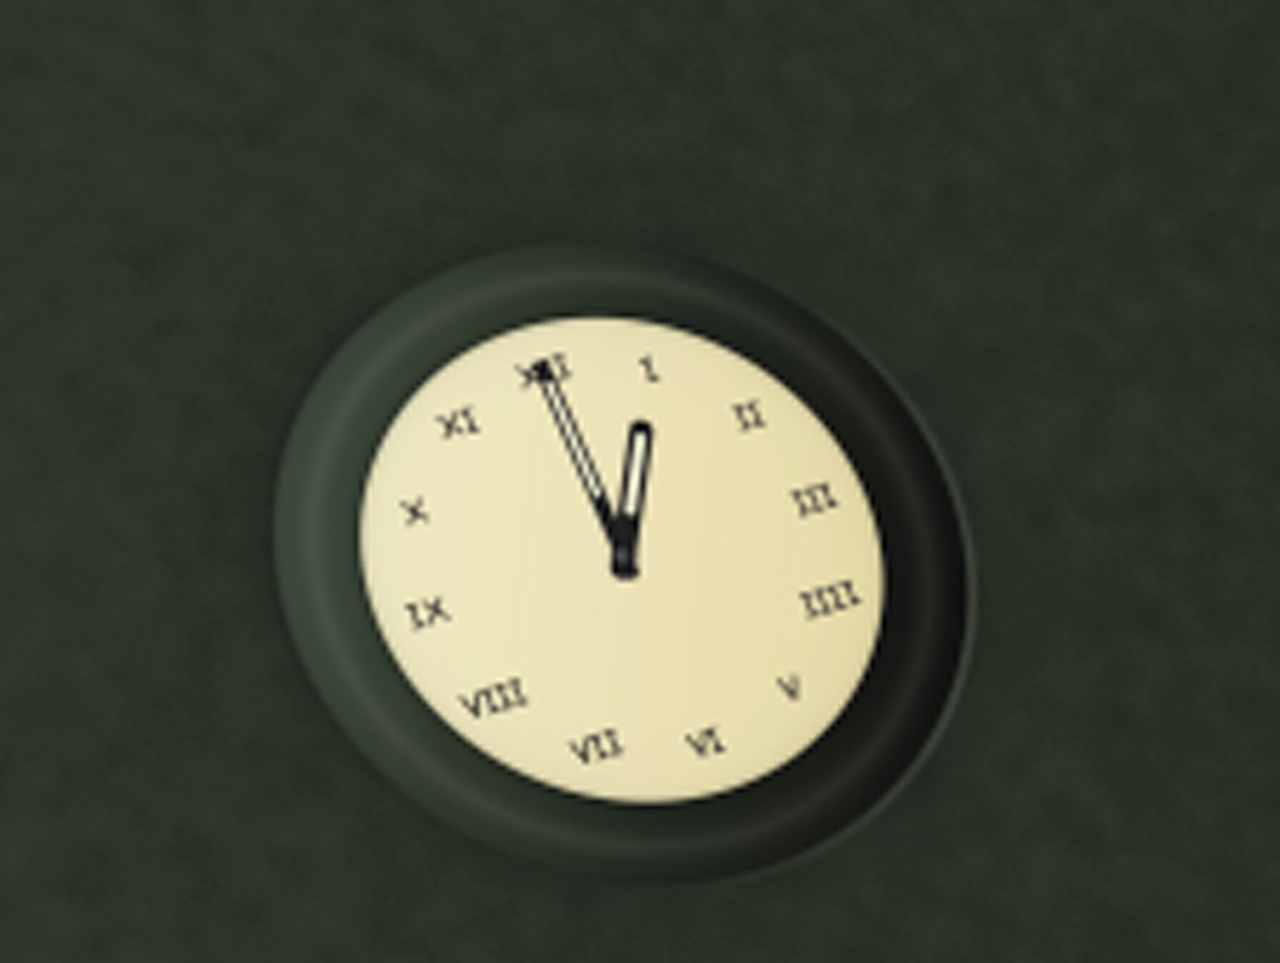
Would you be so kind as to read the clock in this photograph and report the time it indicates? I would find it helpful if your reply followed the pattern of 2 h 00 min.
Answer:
1 h 00 min
